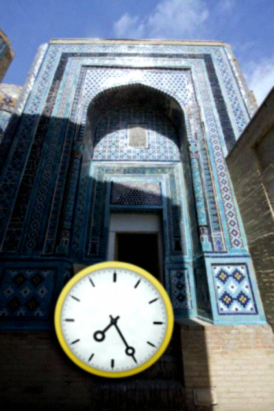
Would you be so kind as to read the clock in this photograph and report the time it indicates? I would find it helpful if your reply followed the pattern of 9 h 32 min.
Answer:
7 h 25 min
